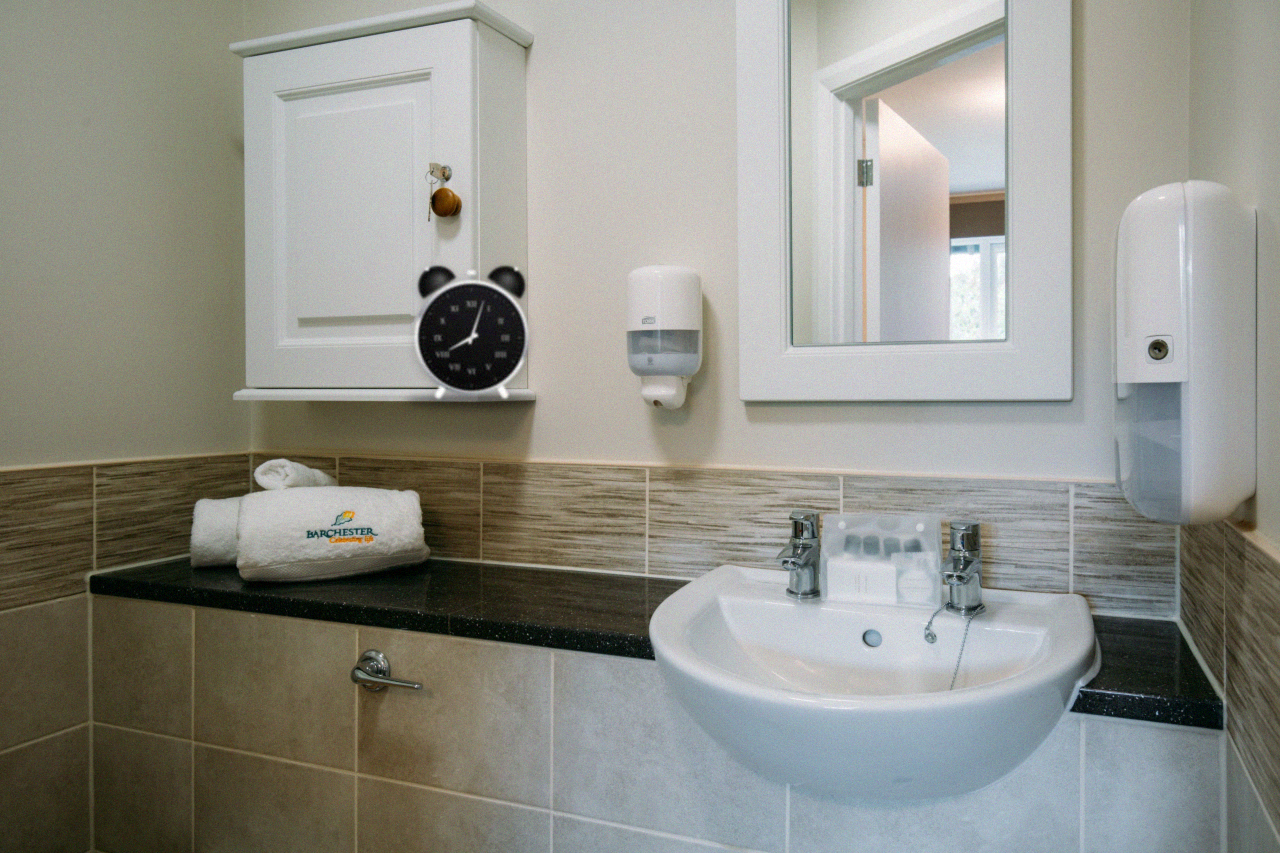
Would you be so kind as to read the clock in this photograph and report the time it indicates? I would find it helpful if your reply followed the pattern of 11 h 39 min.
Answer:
8 h 03 min
